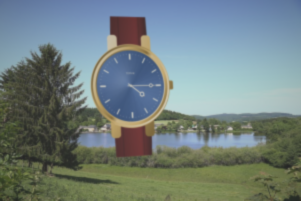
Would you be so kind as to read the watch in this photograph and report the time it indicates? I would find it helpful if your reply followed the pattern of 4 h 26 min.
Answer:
4 h 15 min
